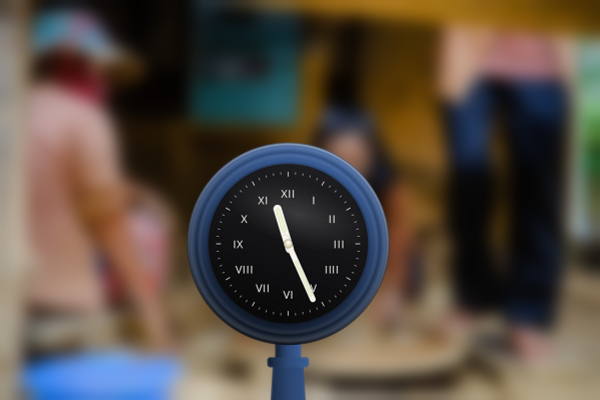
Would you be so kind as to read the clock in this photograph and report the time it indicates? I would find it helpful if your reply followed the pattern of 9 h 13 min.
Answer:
11 h 26 min
